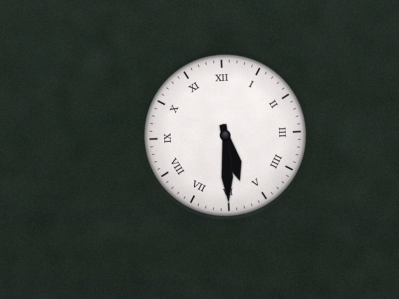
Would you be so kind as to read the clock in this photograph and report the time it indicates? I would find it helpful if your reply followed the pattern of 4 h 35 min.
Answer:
5 h 30 min
